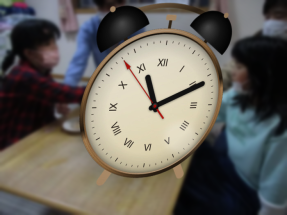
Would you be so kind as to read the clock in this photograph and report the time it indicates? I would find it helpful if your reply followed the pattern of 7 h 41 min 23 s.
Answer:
11 h 10 min 53 s
